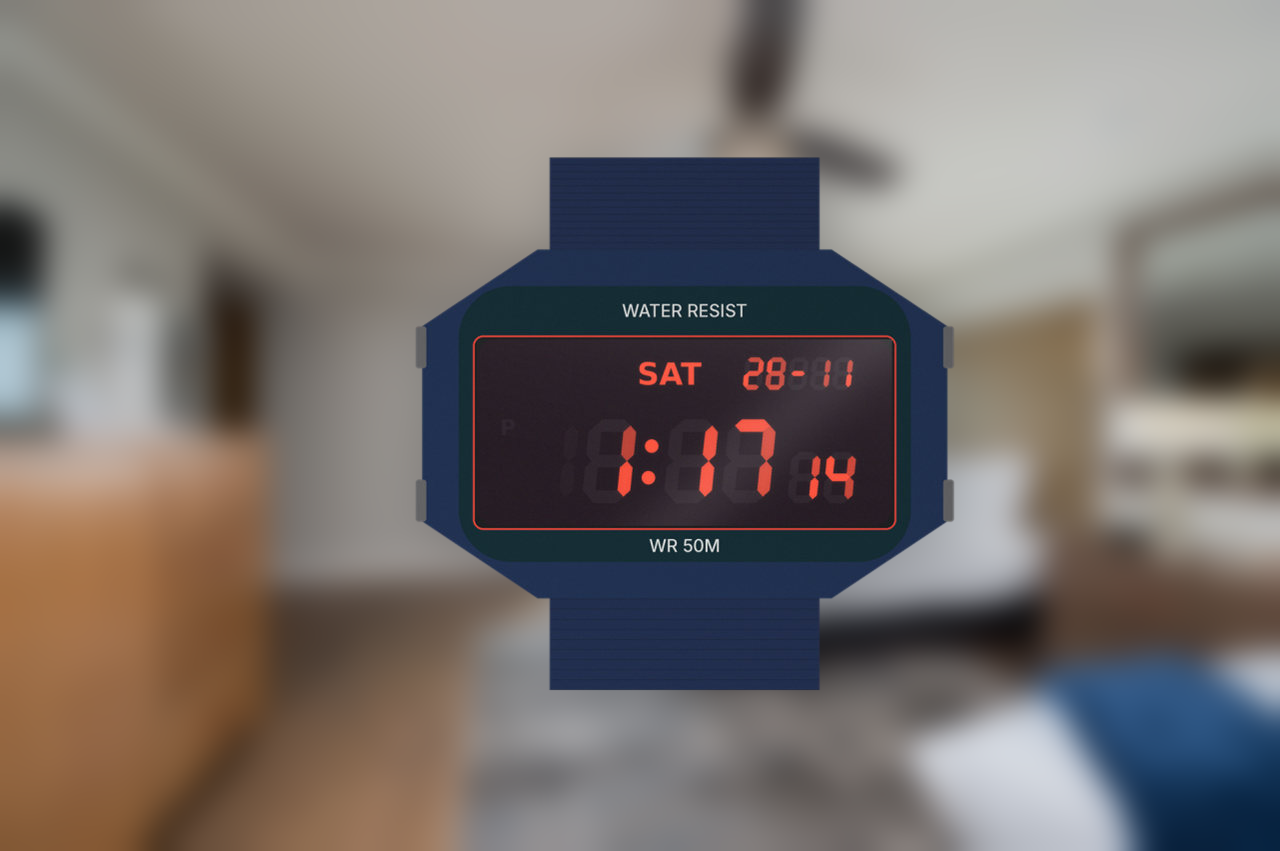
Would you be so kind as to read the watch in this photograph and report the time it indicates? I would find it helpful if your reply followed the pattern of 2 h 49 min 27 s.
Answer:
1 h 17 min 14 s
